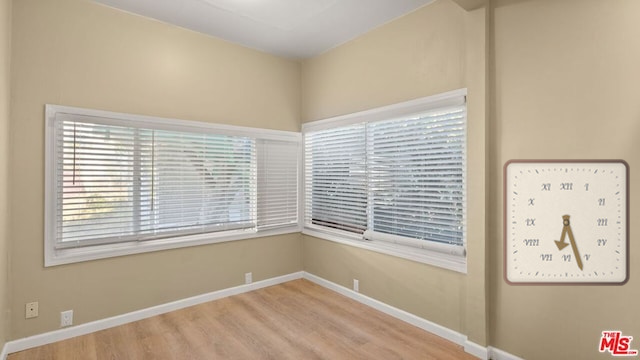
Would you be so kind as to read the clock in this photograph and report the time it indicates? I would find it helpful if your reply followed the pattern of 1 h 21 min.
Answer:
6 h 27 min
